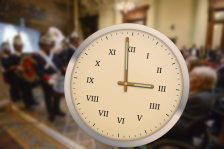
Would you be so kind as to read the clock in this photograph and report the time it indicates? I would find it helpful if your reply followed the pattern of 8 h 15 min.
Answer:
2 h 59 min
